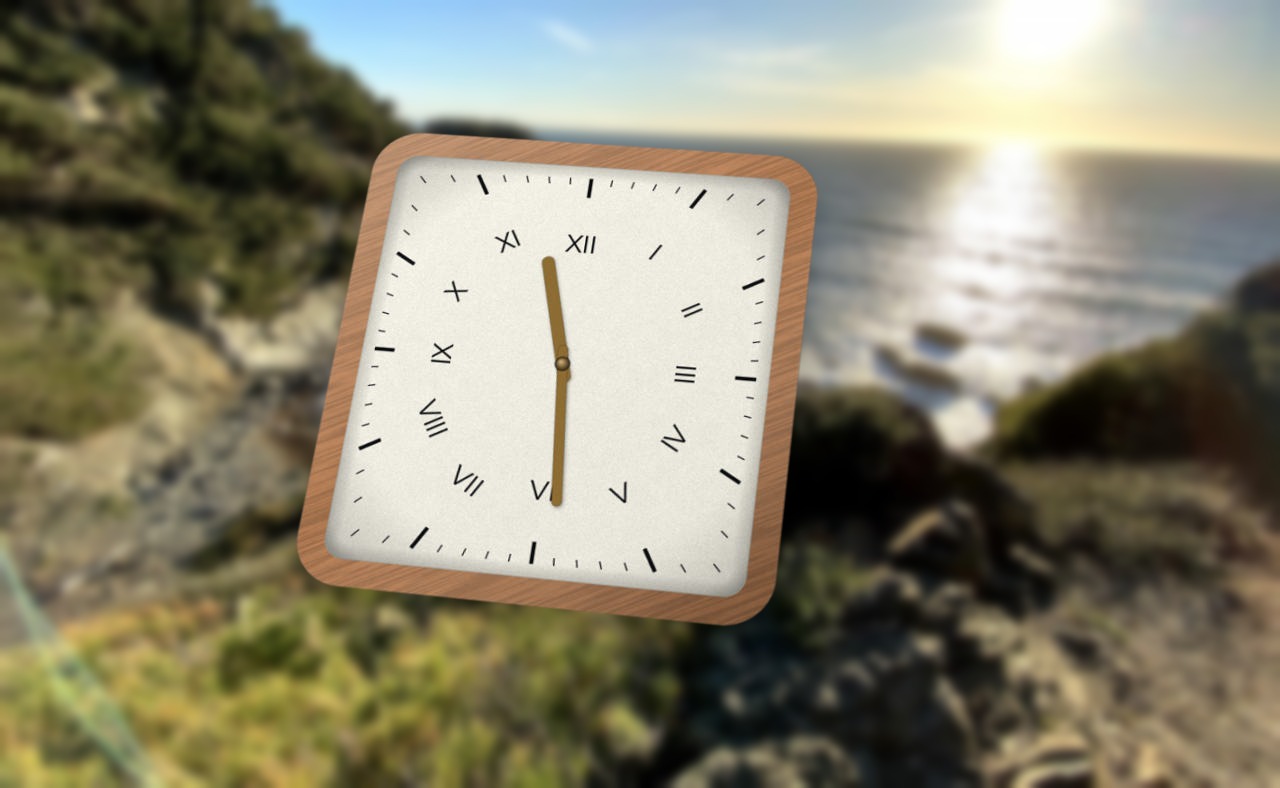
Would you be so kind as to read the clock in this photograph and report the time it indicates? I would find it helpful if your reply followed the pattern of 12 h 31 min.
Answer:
11 h 29 min
